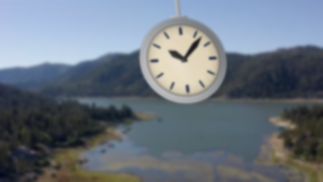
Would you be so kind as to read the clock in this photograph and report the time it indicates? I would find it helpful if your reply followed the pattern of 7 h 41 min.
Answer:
10 h 07 min
